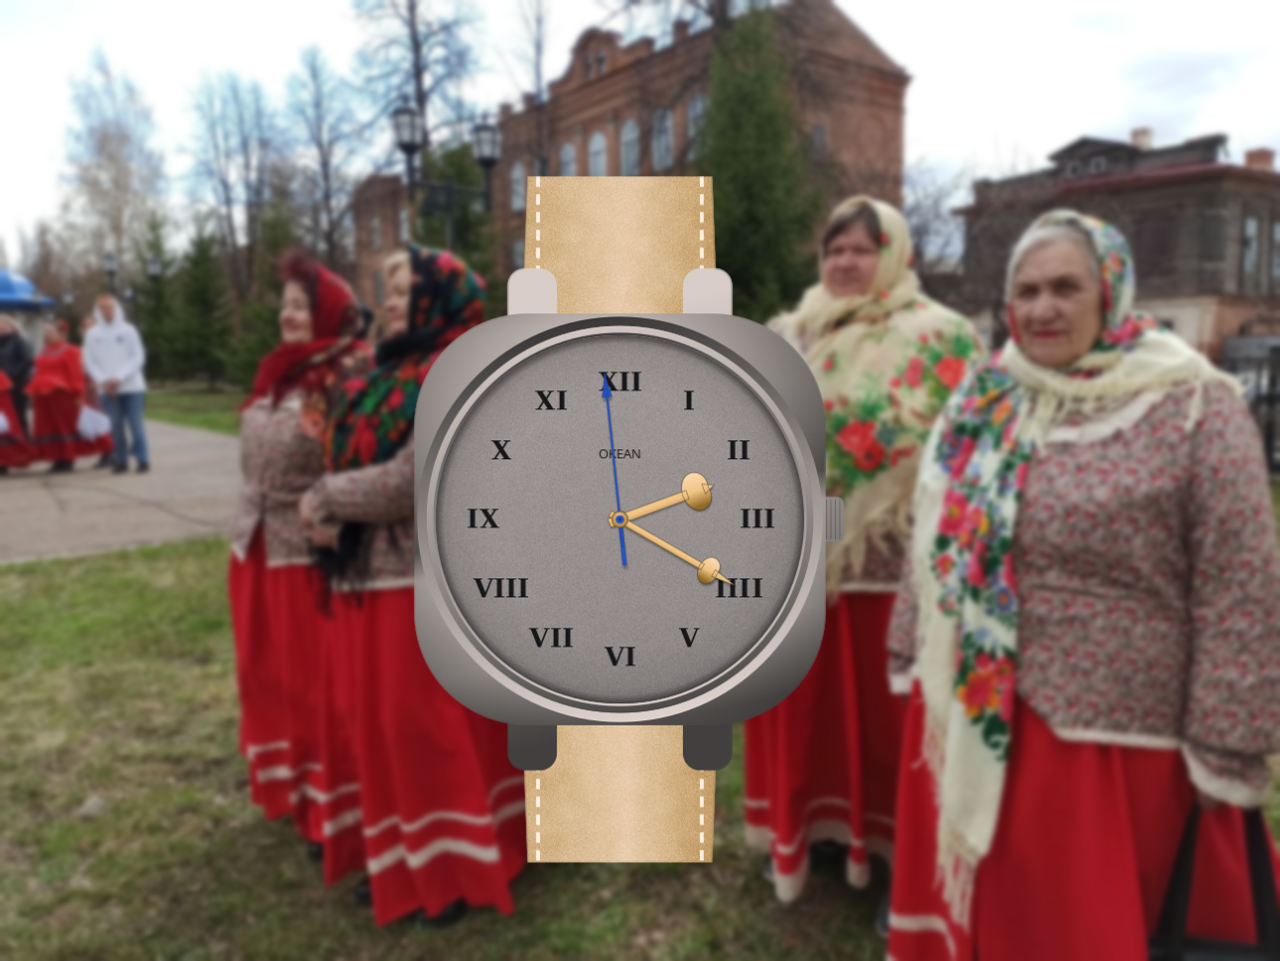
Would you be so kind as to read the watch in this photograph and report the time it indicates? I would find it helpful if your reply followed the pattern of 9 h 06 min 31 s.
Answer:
2 h 19 min 59 s
